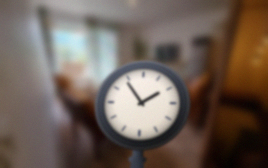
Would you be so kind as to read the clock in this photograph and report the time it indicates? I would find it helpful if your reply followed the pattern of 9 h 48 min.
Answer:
1 h 54 min
